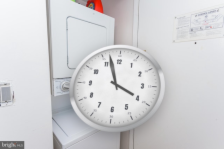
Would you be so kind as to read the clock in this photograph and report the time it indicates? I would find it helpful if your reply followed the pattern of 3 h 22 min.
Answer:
3 h 57 min
